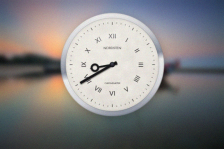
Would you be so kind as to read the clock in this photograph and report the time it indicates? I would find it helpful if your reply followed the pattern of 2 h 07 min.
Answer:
8 h 40 min
